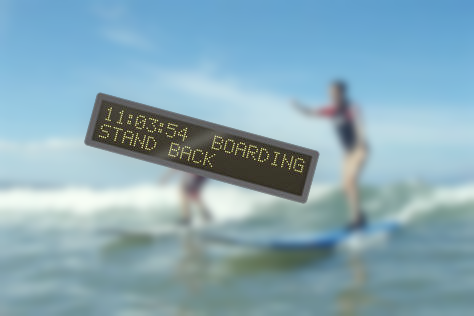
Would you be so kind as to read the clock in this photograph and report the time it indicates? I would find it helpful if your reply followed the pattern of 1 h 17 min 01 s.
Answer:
11 h 03 min 54 s
